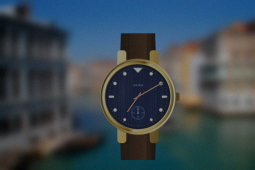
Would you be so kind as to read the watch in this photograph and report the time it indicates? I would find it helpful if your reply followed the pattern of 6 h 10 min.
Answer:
7 h 10 min
